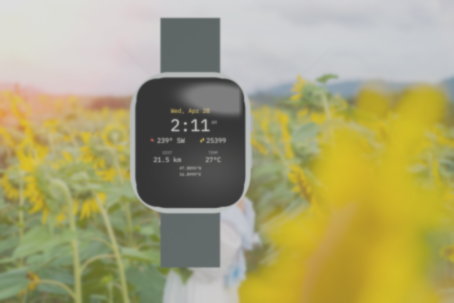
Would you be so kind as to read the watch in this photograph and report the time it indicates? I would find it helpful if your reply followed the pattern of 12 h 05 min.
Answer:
2 h 11 min
